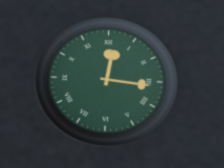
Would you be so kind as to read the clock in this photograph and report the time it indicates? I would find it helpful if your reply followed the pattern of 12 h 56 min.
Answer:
12 h 16 min
